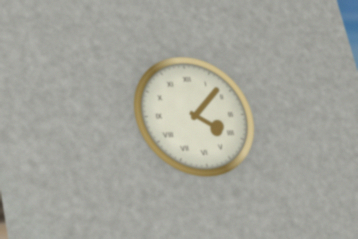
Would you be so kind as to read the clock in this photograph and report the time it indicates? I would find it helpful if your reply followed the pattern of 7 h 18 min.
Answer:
4 h 08 min
